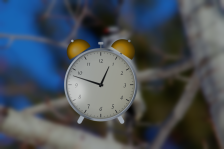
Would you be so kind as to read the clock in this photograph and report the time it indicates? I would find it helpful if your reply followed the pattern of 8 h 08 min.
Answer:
12 h 48 min
